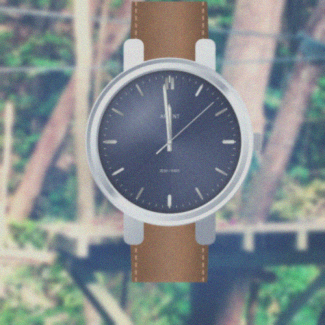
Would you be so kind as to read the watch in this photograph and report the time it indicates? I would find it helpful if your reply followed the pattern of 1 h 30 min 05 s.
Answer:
11 h 59 min 08 s
